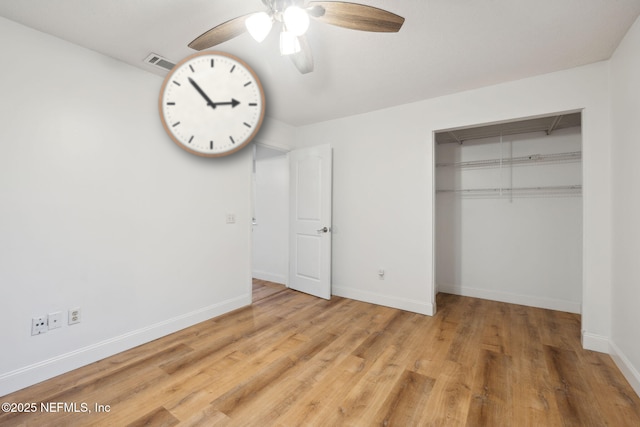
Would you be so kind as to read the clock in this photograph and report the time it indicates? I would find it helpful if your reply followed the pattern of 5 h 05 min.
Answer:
2 h 53 min
